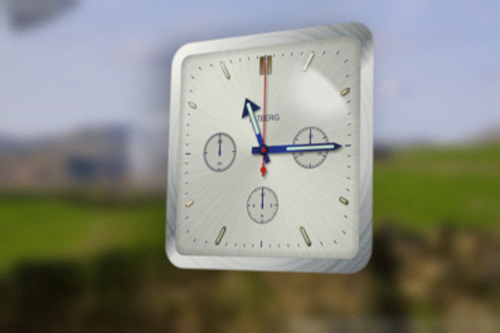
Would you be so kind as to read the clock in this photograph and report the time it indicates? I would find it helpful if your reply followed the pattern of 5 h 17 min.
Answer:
11 h 15 min
